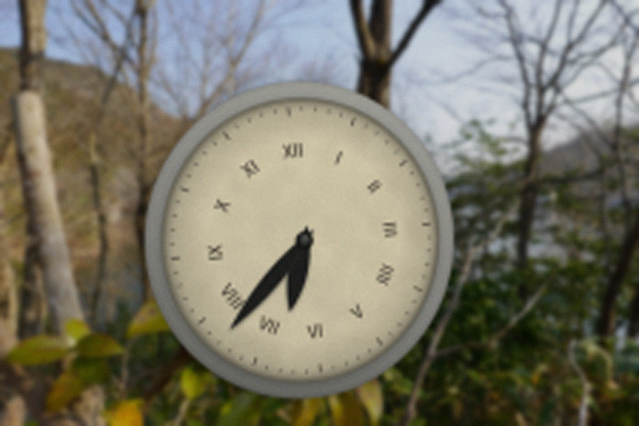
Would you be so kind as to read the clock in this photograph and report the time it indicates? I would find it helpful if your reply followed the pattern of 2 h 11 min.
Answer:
6 h 38 min
